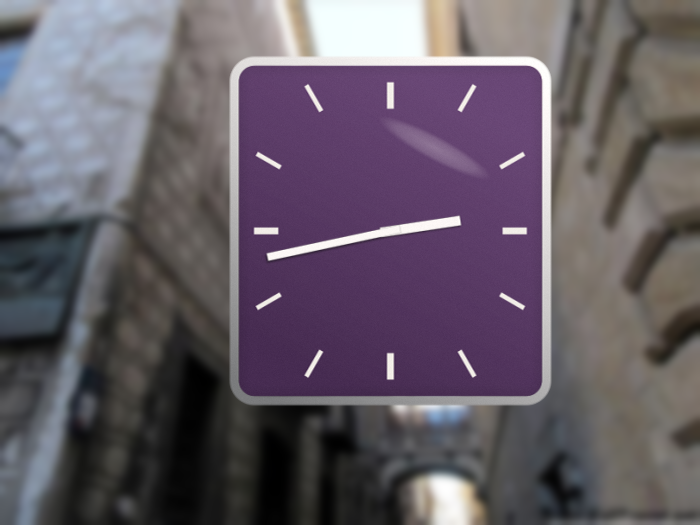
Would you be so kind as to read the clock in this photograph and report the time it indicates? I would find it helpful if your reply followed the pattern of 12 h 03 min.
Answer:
2 h 43 min
